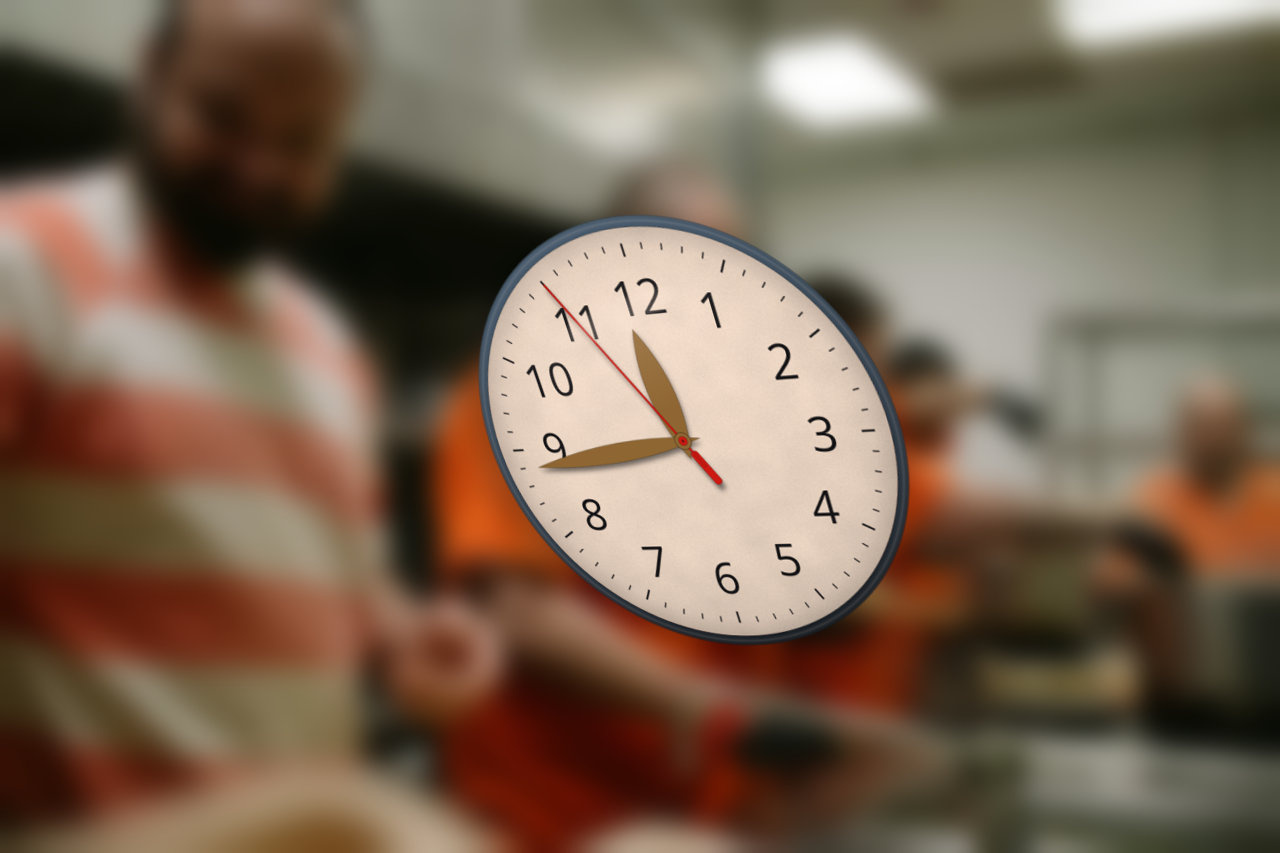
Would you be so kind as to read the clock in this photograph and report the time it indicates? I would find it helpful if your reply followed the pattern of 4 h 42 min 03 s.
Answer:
11 h 43 min 55 s
